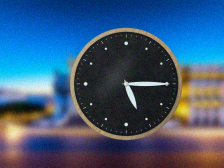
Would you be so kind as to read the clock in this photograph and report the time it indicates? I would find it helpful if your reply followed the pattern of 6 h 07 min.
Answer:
5 h 15 min
